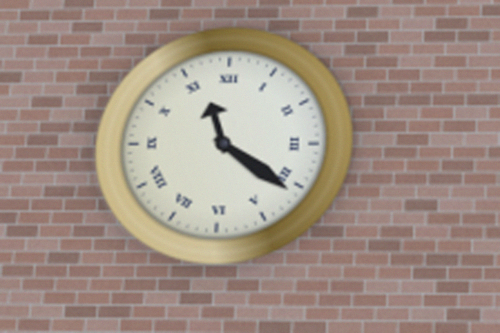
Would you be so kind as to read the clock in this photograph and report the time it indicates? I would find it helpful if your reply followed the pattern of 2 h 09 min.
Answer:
11 h 21 min
